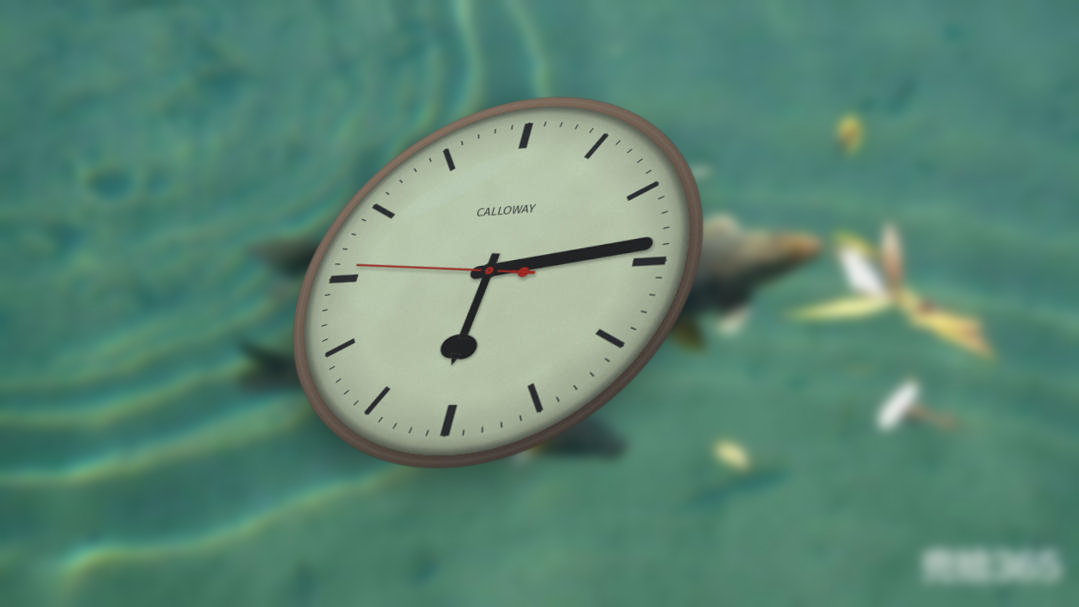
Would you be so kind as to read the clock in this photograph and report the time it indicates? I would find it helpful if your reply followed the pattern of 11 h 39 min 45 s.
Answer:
6 h 13 min 46 s
